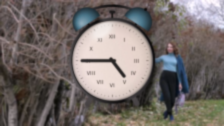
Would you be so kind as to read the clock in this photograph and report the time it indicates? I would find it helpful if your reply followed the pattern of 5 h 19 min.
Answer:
4 h 45 min
